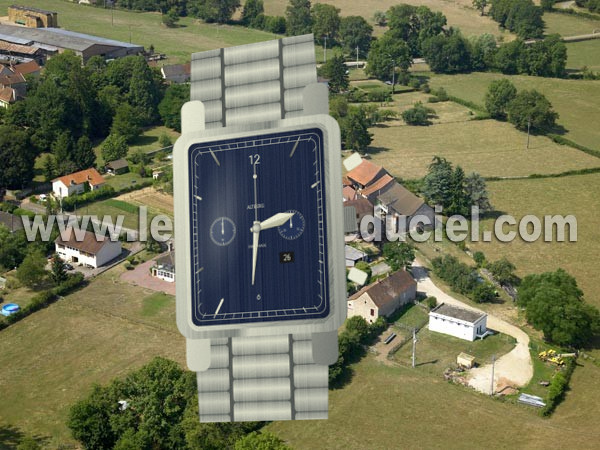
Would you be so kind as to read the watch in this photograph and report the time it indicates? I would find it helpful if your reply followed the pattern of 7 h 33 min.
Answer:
2 h 31 min
